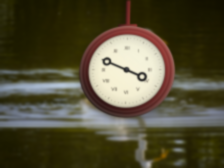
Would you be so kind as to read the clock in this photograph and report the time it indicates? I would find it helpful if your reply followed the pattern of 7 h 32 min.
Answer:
3 h 49 min
